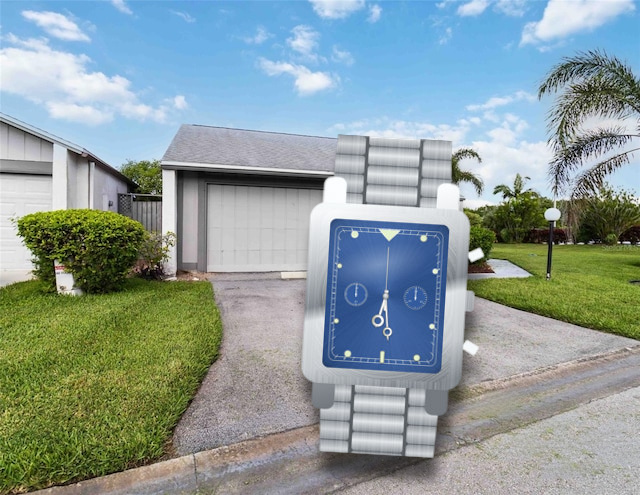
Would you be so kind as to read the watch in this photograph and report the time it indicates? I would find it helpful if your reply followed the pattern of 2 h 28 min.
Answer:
6 h 29 min
